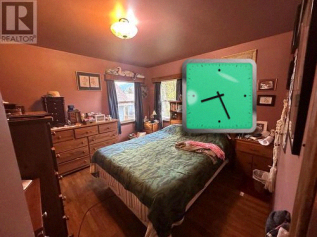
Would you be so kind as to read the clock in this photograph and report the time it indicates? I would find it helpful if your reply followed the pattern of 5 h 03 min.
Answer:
8 h 26 min
